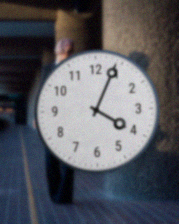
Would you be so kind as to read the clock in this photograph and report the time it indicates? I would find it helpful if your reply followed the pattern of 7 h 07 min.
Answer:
4 h 04 min
